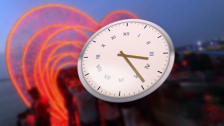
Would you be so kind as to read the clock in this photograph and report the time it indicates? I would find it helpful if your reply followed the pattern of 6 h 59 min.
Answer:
3 h 24 min
